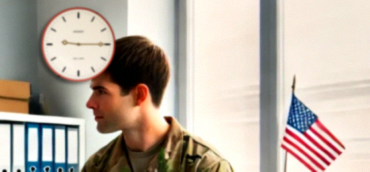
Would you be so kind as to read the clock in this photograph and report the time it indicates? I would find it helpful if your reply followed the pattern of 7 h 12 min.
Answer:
9 h 15 min
